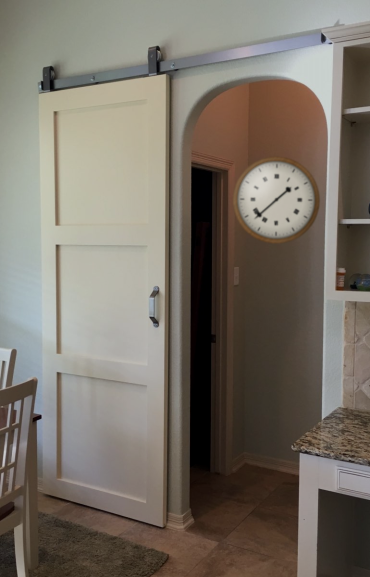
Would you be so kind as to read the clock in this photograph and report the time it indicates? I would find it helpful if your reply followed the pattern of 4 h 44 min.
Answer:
1 h 38 min
